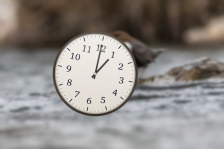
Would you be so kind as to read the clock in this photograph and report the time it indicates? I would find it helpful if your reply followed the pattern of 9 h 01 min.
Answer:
1 h 00 min
